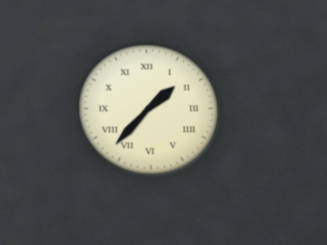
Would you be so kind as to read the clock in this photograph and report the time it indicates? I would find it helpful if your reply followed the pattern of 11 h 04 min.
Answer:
1 h 37 min
